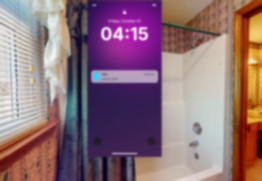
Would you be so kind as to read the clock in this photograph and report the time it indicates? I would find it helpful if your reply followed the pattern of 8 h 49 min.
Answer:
4 h 15 min
